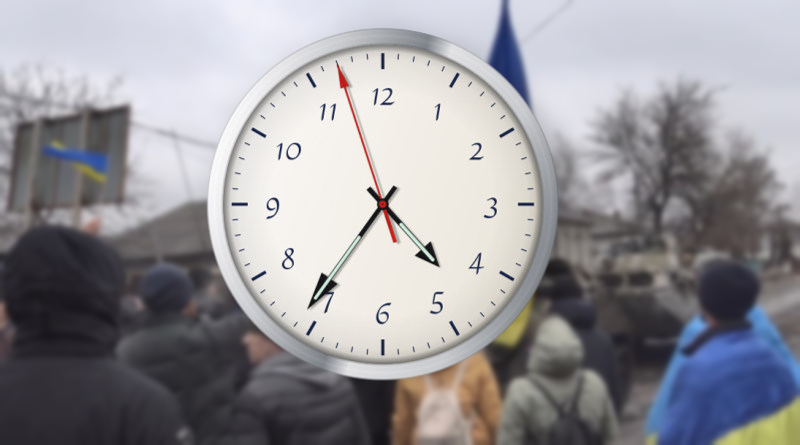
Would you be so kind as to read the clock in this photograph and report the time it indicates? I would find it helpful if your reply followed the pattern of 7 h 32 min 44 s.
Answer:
4 h 35 min 57 s
